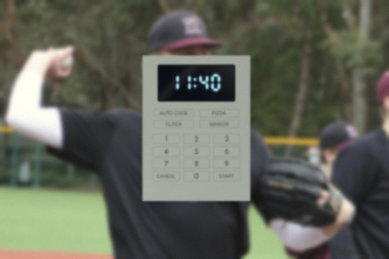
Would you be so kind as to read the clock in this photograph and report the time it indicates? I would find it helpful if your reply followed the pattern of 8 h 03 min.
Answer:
11 h 40 min
